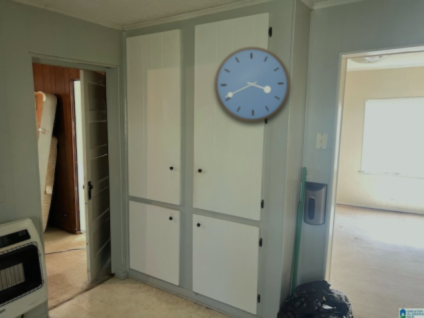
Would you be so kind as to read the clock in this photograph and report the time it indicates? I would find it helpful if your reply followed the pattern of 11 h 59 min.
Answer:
3 h 41 min
